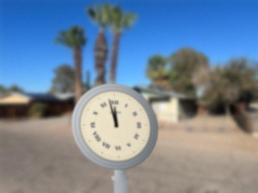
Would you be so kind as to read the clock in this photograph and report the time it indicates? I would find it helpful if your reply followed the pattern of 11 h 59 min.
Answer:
11 h 58 min
